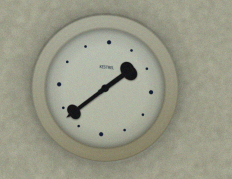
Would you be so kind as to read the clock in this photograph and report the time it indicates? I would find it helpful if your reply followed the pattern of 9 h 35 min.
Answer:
1 h 38 min
